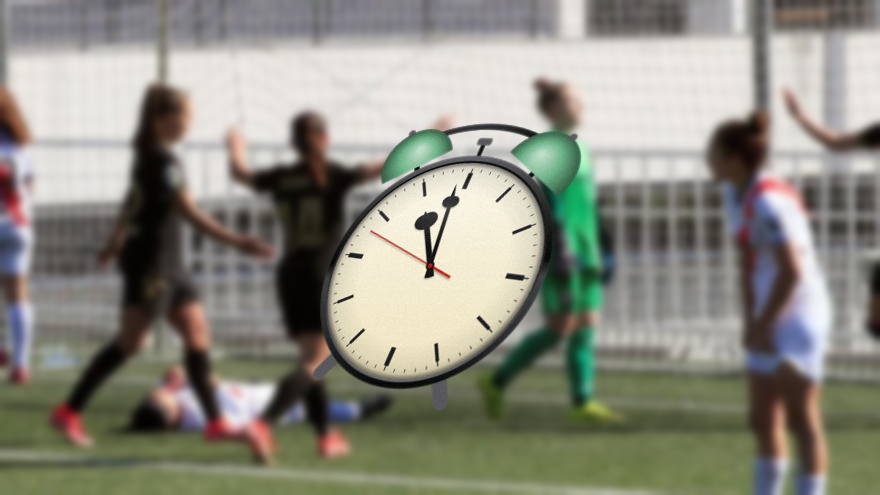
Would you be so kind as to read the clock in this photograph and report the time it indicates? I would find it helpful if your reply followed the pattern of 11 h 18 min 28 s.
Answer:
10 h 58 min 48 s
